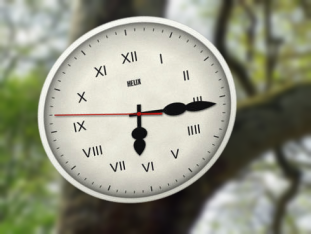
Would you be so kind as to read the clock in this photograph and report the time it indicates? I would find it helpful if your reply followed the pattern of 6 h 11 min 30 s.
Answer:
6 h 15 min 47 s
